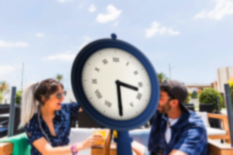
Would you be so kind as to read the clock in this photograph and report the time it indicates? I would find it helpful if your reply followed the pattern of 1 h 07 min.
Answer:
3 h 30 min
